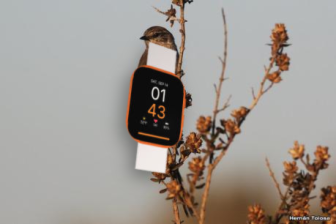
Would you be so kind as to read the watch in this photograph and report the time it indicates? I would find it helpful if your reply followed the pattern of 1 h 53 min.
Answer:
1 h 43 min
